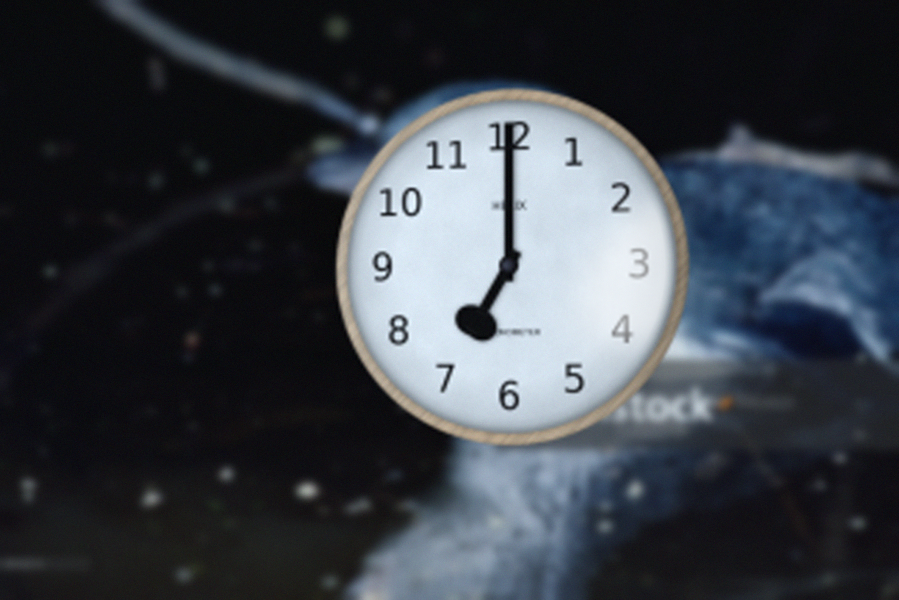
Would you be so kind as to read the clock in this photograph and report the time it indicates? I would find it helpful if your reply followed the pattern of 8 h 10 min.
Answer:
7 h 00 min
